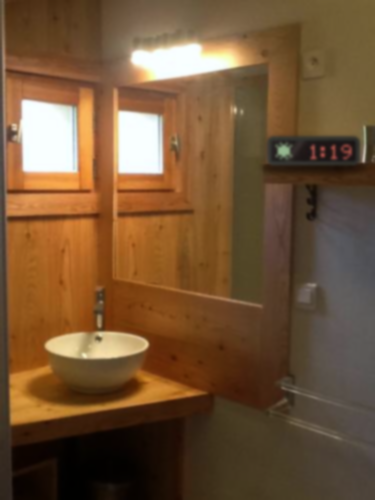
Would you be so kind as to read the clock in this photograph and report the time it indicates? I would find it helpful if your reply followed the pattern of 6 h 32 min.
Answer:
1 h 19 min
